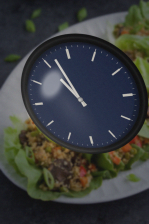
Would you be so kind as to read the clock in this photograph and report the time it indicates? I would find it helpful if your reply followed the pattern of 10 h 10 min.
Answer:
10 h 57 min
